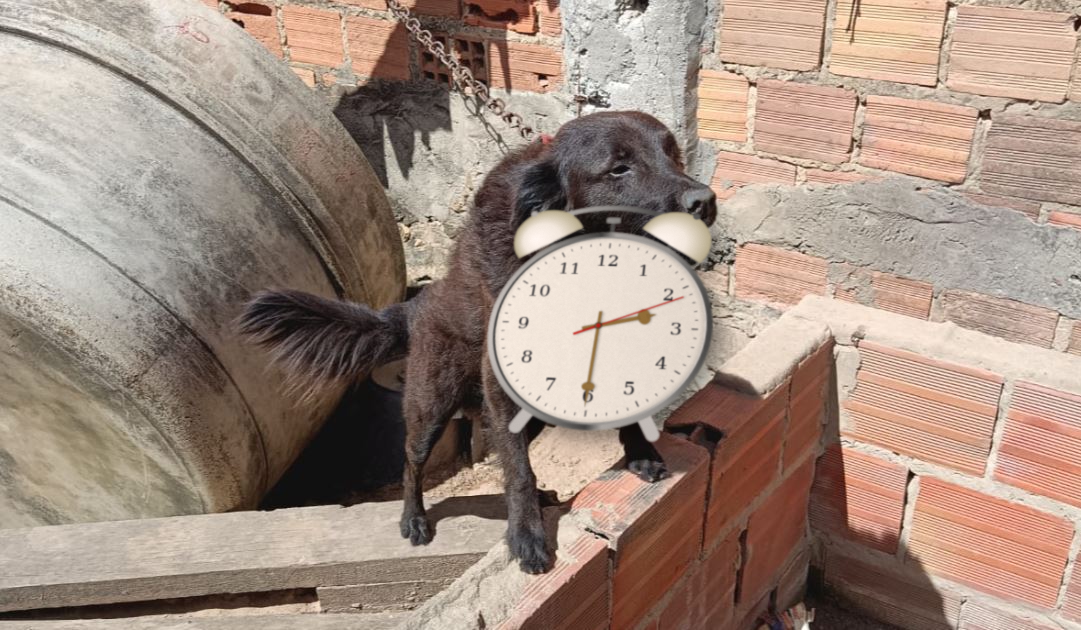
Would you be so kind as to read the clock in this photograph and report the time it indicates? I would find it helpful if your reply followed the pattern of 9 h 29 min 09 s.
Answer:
2 h 30 min 11 s
